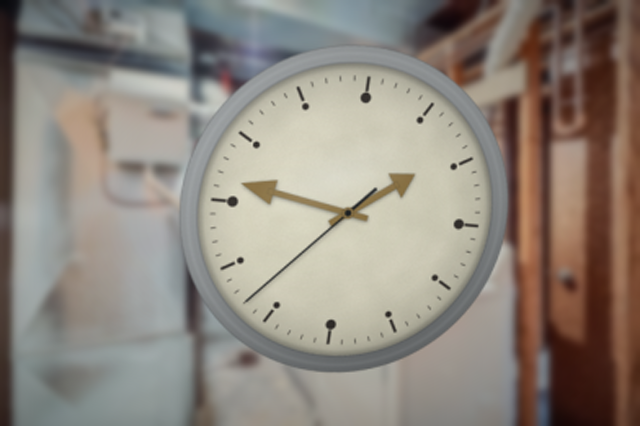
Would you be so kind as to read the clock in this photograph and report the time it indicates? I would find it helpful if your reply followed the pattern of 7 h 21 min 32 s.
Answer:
1 h 46 min 37 s
